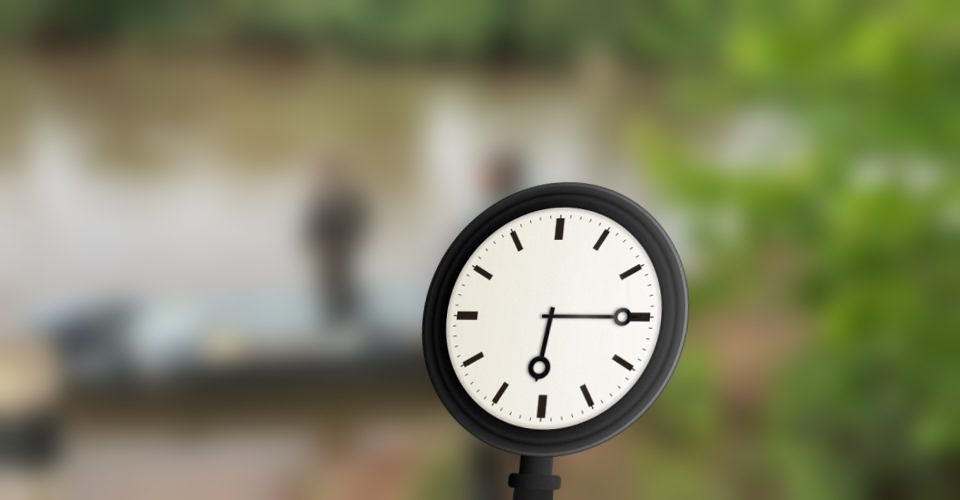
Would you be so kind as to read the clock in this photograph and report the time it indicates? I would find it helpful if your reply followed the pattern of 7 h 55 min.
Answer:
6 h 15 min
